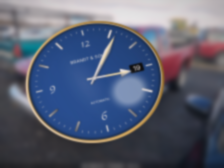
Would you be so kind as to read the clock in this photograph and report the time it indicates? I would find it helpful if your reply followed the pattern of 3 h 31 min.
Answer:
3 h 06 min
